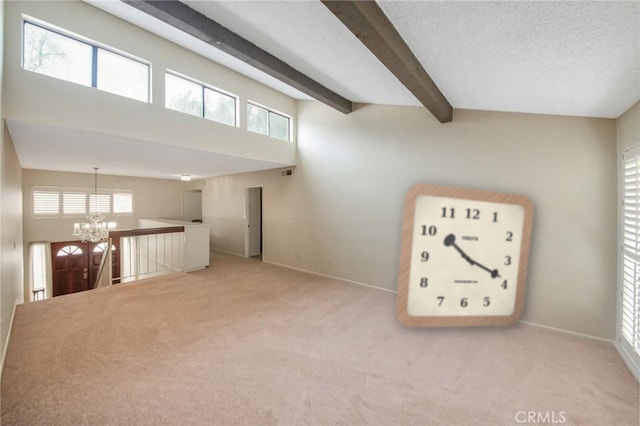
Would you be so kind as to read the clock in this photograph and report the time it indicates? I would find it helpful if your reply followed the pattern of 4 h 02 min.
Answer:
10 h 19 min
